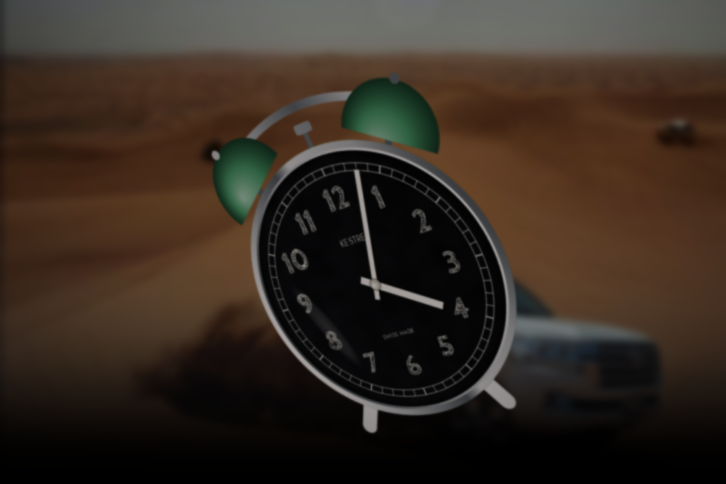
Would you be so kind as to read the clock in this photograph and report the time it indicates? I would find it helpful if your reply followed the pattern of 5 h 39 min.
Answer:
4 h 03 min
